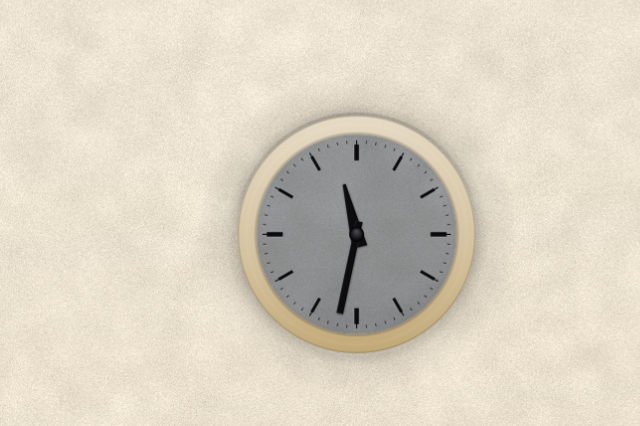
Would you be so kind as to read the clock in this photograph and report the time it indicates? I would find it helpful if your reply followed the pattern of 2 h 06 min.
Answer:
11 h 32 min
